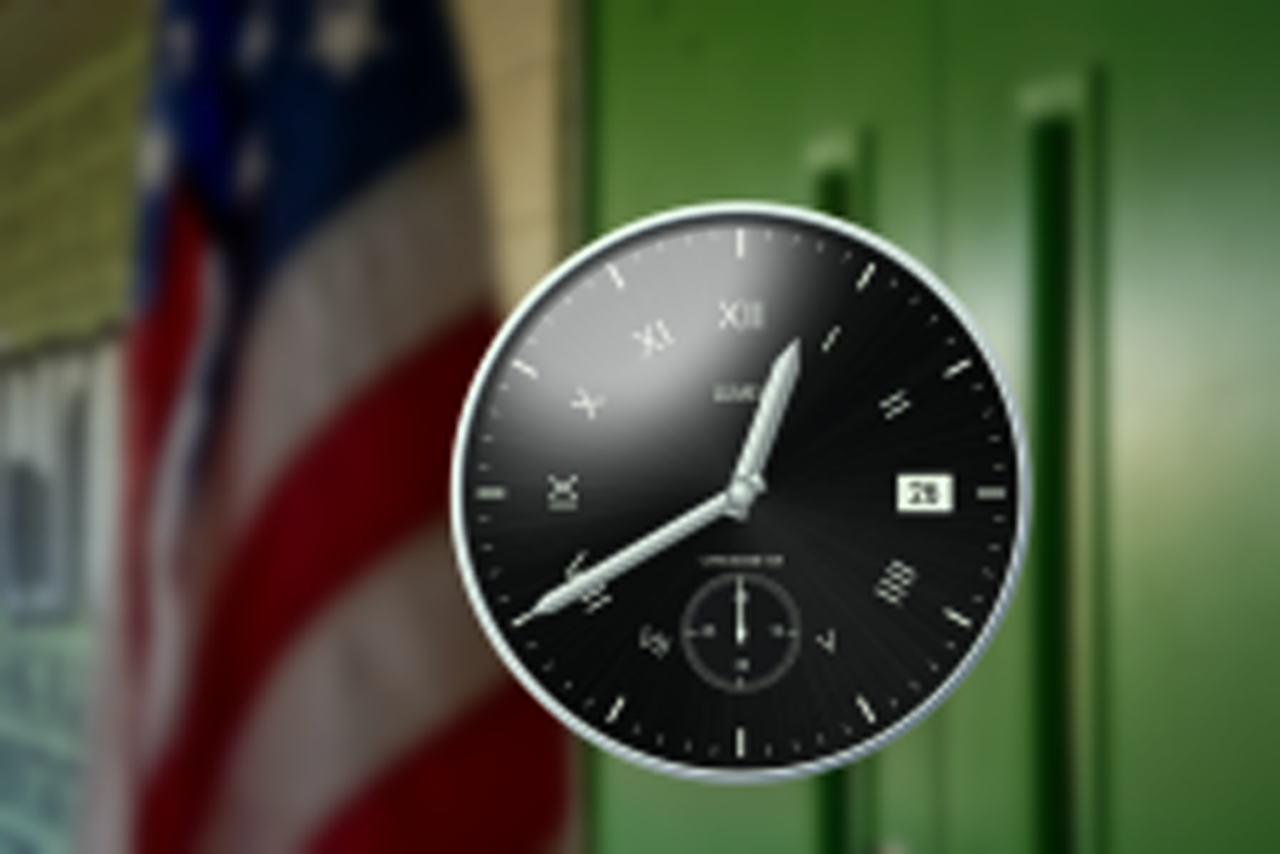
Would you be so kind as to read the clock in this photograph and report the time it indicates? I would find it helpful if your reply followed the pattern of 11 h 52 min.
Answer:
12 h 40 min
